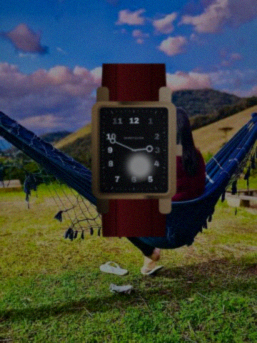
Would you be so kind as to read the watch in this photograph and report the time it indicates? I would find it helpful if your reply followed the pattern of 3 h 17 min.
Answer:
2 h 49 min
